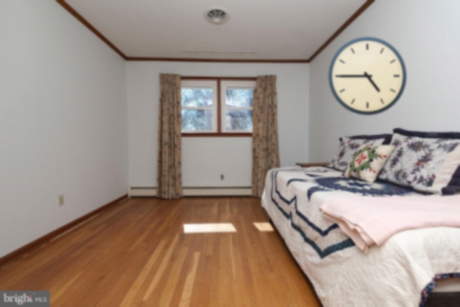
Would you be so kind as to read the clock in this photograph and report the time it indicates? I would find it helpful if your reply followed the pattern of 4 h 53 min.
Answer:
4 h 45 min
